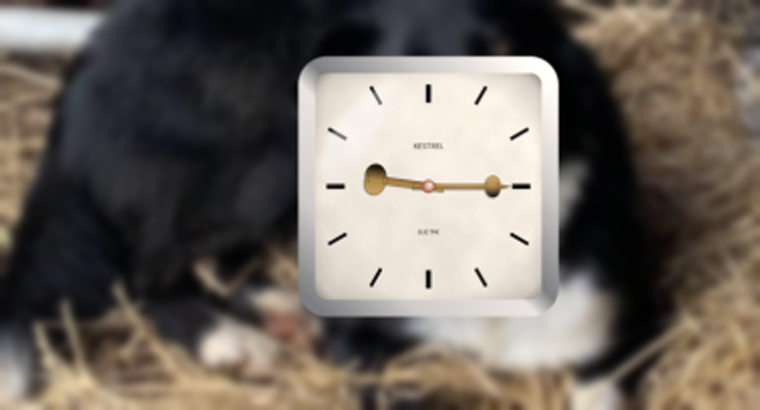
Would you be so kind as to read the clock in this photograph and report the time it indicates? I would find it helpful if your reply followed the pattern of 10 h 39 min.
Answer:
9 h 15 min
